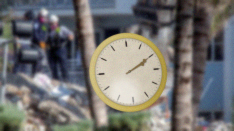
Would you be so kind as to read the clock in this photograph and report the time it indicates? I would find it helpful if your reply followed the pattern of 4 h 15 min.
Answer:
2 h 10 min
